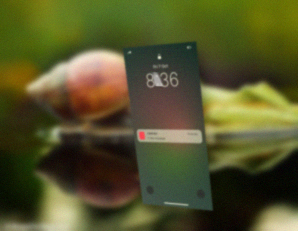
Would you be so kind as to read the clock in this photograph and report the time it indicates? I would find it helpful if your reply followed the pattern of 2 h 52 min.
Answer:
8 h 36 min
